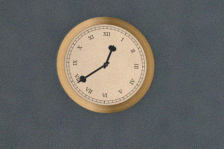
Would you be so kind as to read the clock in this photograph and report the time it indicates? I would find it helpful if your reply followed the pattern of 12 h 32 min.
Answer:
12 h 39 min
